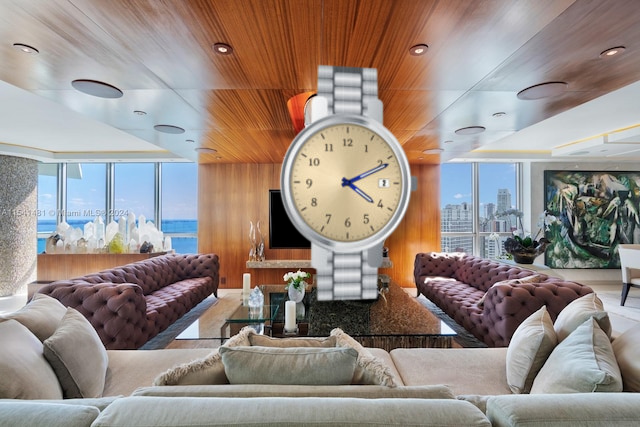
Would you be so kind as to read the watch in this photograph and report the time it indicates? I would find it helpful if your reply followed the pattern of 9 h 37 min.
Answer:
4 h 11 min
